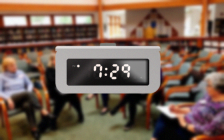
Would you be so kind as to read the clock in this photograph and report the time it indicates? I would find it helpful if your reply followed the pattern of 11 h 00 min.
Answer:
7 h 29 min
